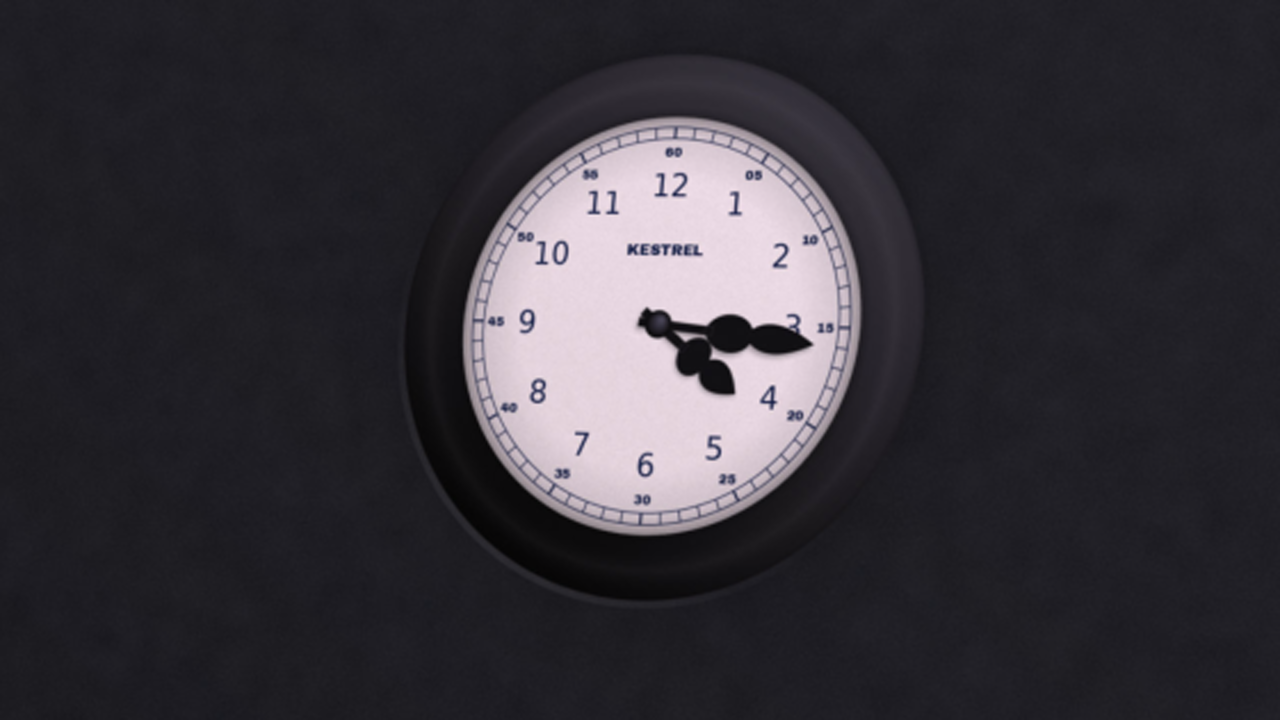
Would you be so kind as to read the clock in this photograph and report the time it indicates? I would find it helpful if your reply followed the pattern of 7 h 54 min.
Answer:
4 h 16 min
